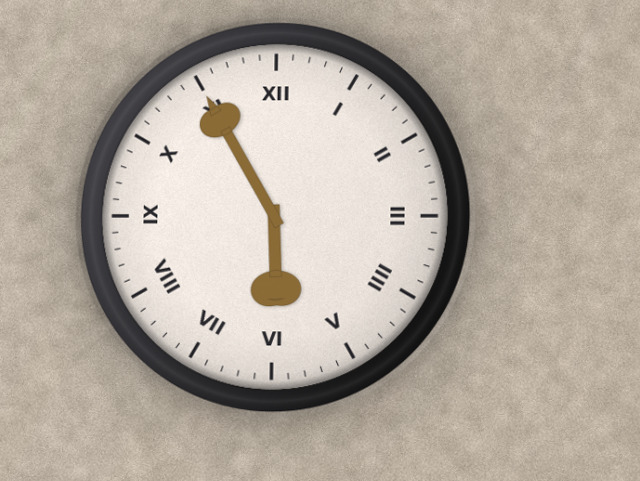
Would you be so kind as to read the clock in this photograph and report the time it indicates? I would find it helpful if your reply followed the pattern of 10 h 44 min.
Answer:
5 h 55 min
